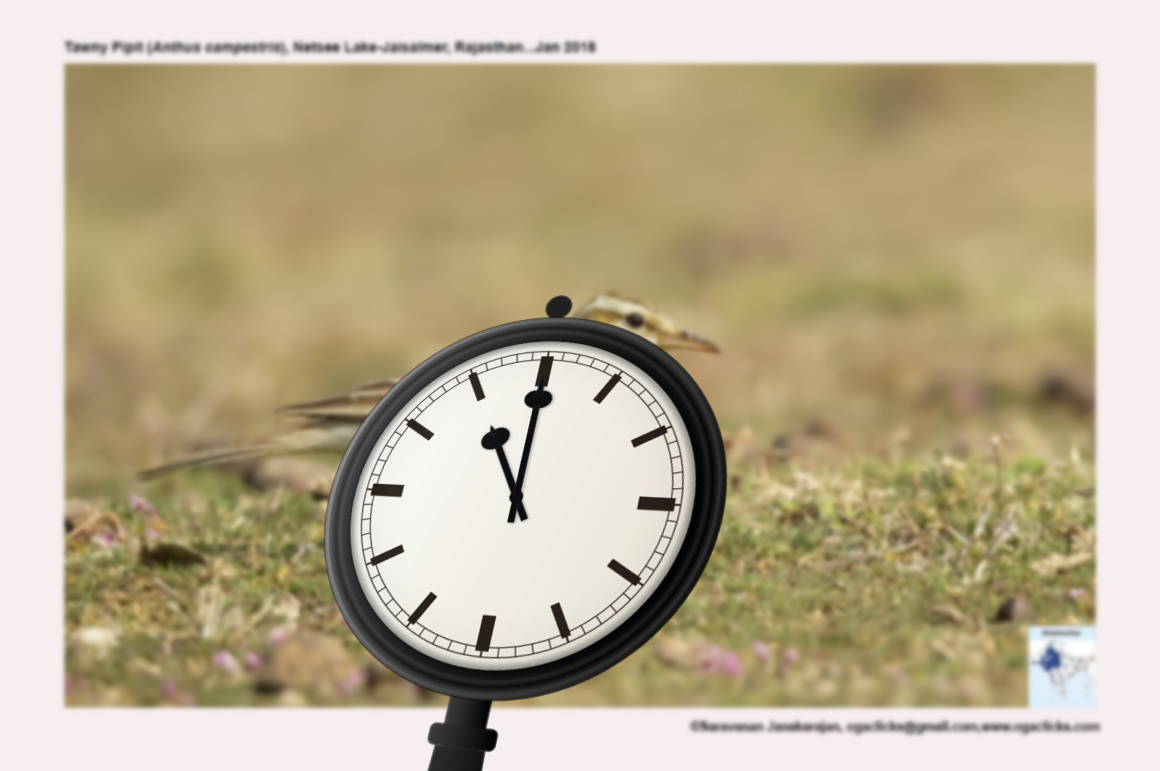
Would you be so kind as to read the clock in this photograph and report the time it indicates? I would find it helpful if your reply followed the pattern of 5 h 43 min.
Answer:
11 h 00 min
